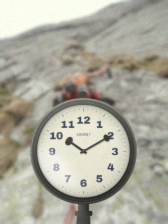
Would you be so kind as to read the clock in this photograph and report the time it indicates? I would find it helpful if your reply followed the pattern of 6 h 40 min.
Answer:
10 h 10 min
